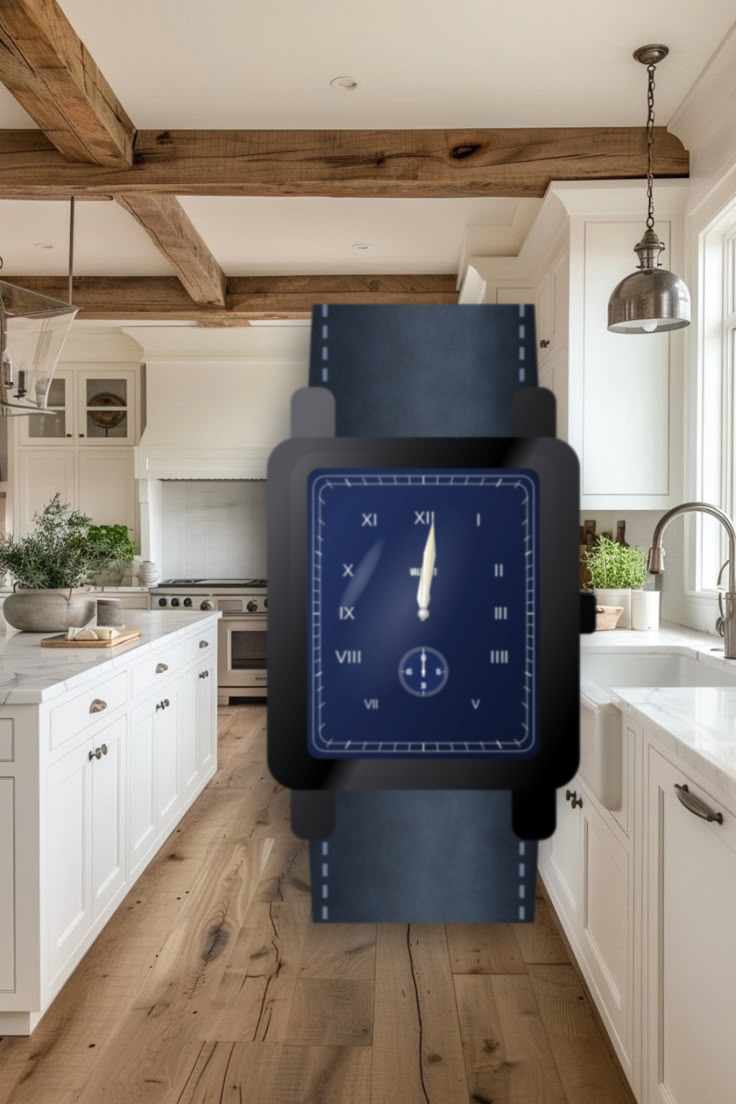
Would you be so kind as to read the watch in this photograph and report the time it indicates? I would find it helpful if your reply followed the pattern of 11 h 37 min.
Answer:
12 h 01 min
